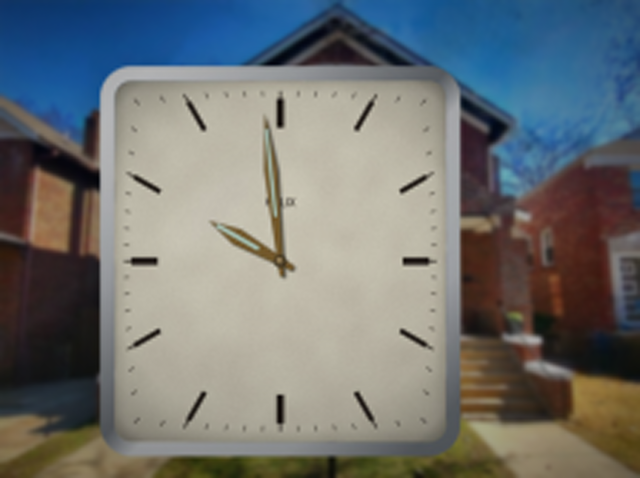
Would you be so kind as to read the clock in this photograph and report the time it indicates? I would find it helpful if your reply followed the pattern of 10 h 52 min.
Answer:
9 h 59 min
